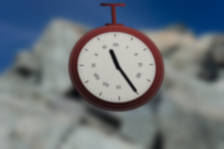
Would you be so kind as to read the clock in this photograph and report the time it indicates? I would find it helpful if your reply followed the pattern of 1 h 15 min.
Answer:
11 h 25 min
